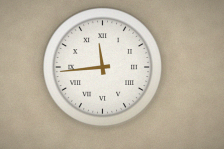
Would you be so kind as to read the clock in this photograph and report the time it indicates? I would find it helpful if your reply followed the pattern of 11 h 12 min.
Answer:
11 h 44 min
